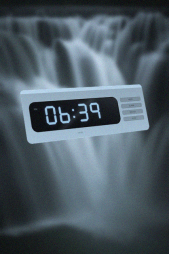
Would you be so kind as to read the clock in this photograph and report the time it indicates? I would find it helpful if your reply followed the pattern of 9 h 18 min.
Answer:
6 h 39 min
